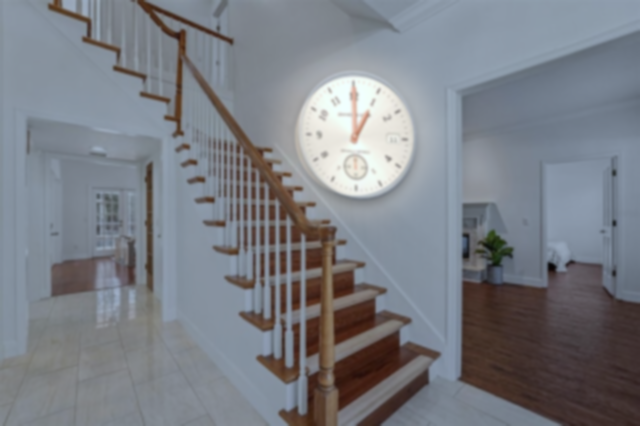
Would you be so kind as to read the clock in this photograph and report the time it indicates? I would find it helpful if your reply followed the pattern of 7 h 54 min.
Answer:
1 h 00 min
